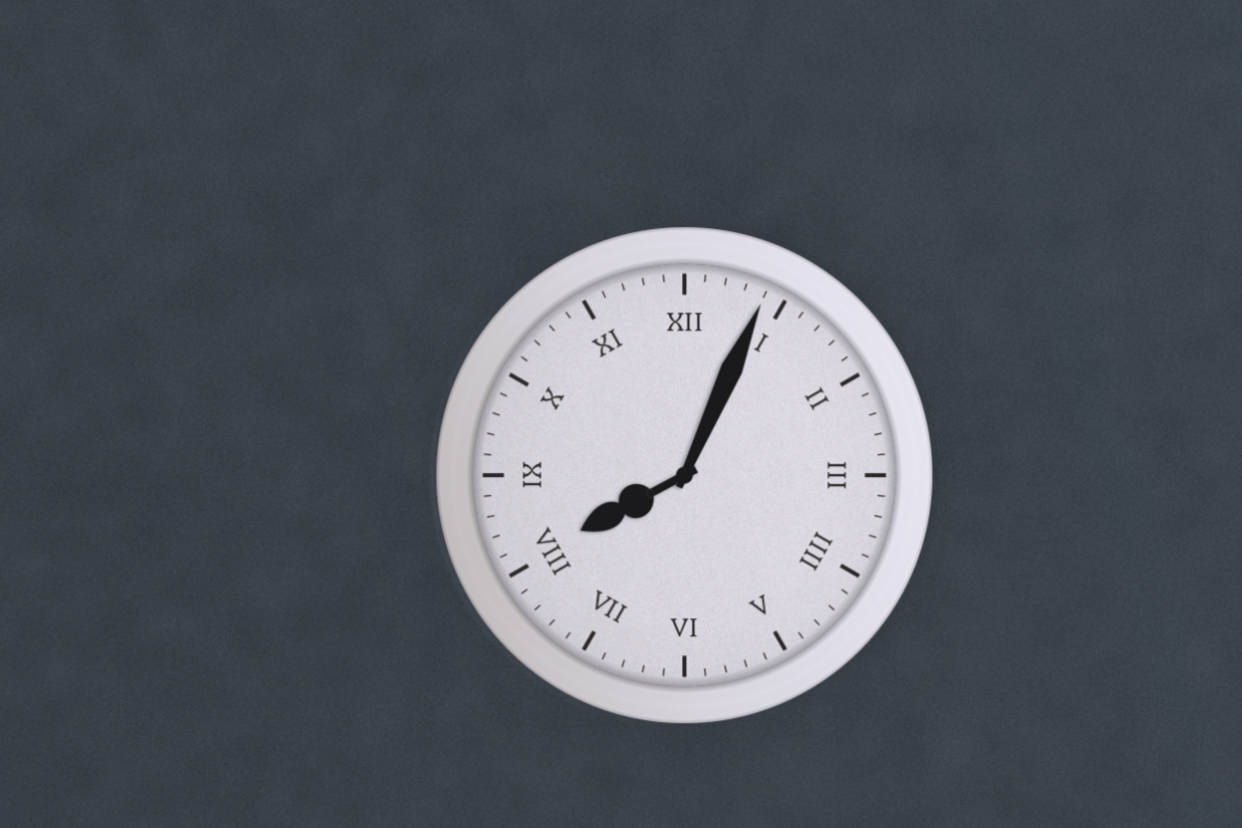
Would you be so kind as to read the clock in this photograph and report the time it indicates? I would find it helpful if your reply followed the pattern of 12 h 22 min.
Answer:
8 h 04 min
